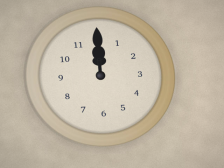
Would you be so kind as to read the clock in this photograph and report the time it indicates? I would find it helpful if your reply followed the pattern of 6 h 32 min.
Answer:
12 h 00 min
